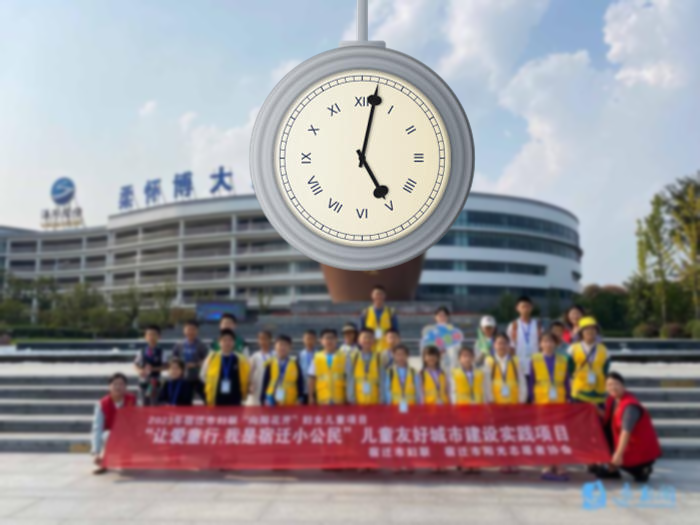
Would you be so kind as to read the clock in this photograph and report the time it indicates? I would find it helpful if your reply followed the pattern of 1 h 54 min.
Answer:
5 h 02 min
